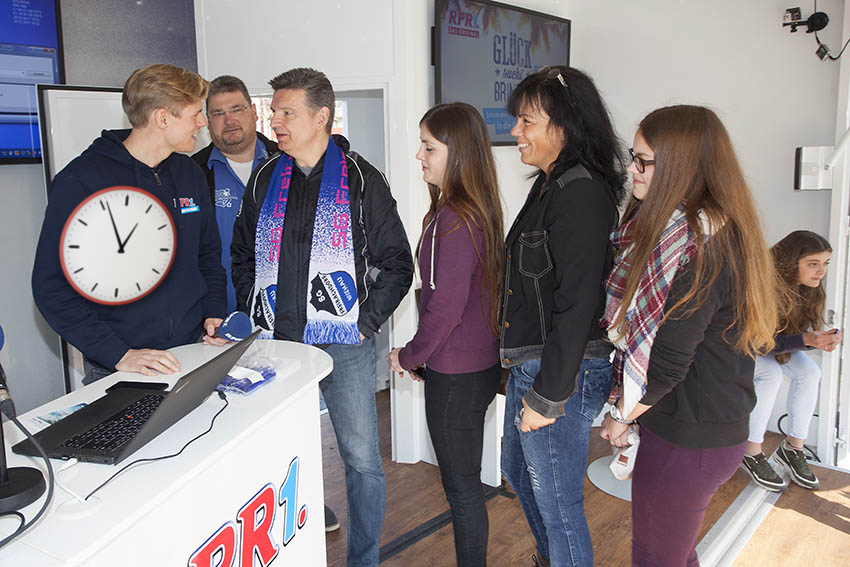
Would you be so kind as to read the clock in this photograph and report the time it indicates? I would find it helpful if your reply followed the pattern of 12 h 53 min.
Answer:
12 h 56 min
